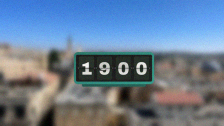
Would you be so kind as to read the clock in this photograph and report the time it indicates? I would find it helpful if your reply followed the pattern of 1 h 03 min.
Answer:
19 h 00 min
